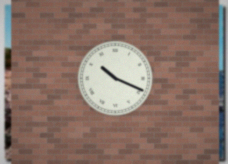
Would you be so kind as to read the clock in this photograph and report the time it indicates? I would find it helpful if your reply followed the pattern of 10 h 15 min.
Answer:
10 h 19 min
